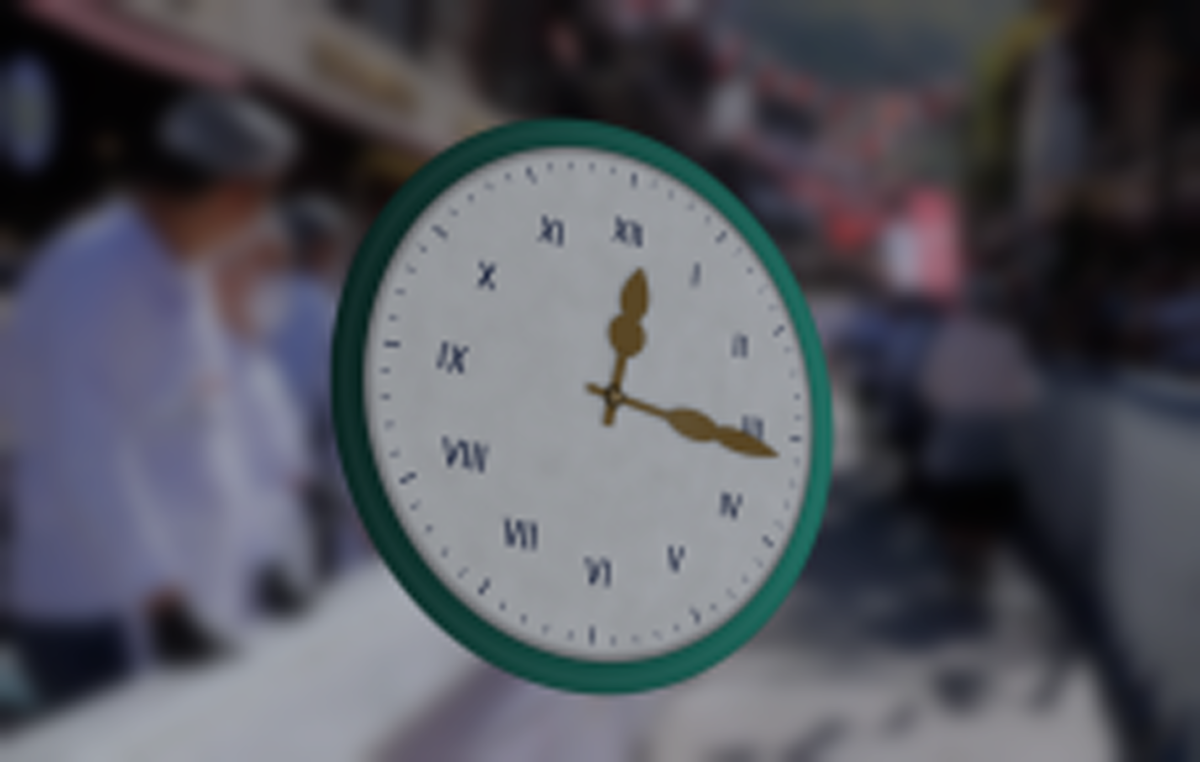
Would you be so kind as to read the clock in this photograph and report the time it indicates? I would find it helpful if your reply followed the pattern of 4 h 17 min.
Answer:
12 h 16 min
